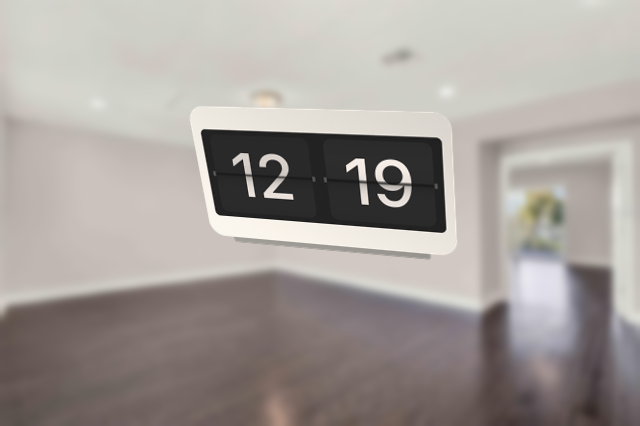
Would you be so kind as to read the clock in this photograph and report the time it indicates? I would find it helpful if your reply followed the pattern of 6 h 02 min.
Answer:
12 h 19 min
